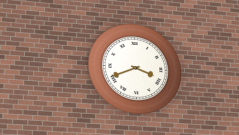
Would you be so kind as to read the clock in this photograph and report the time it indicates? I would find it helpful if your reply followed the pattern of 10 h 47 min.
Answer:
3 h 41 min
